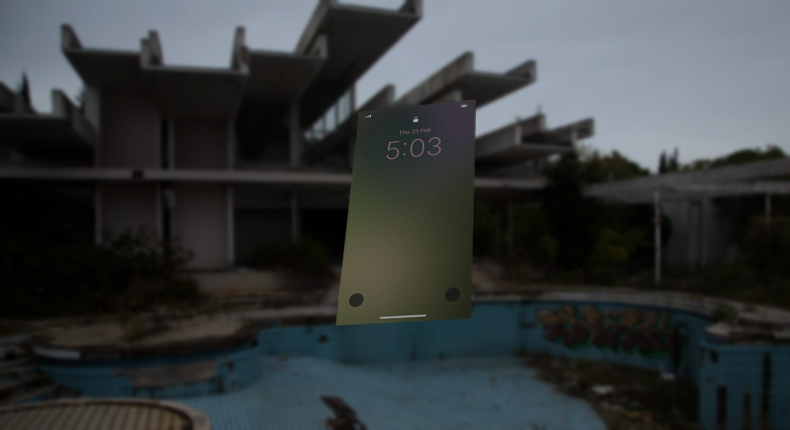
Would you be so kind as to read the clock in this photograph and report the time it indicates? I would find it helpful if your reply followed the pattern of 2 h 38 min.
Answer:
5 h 03 min
